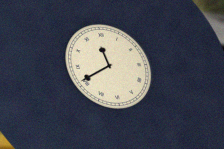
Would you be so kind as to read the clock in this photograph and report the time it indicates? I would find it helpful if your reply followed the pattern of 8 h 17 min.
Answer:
11 h 41 min
